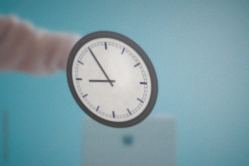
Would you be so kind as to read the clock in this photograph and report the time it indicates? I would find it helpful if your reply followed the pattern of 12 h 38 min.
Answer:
8 h 55 min
